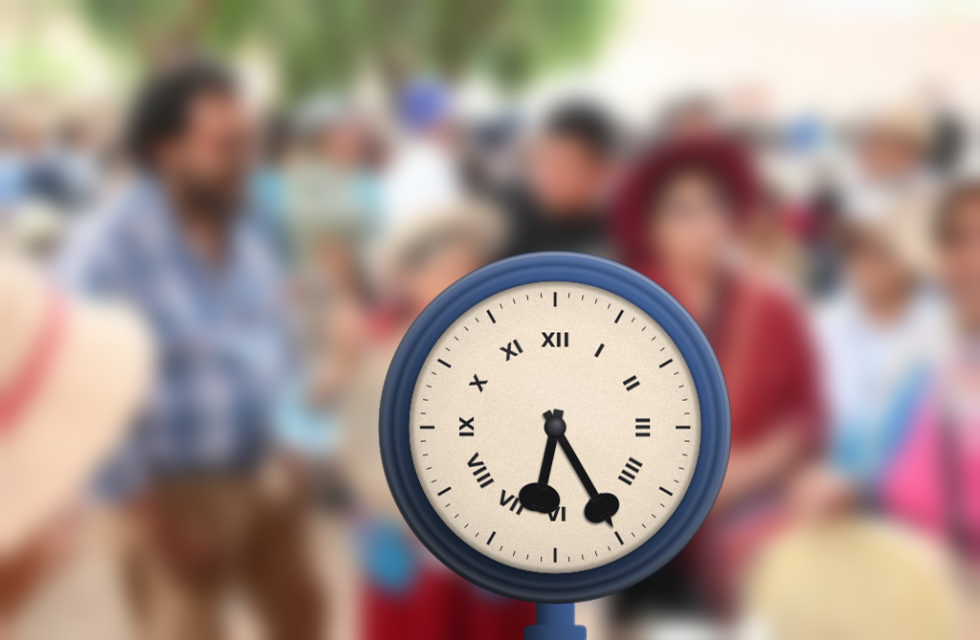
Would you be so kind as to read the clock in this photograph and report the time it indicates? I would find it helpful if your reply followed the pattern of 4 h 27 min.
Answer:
6 h 25 min
